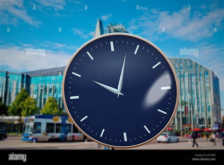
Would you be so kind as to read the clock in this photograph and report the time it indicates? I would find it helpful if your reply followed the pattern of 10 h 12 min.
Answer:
10 h 03 min
